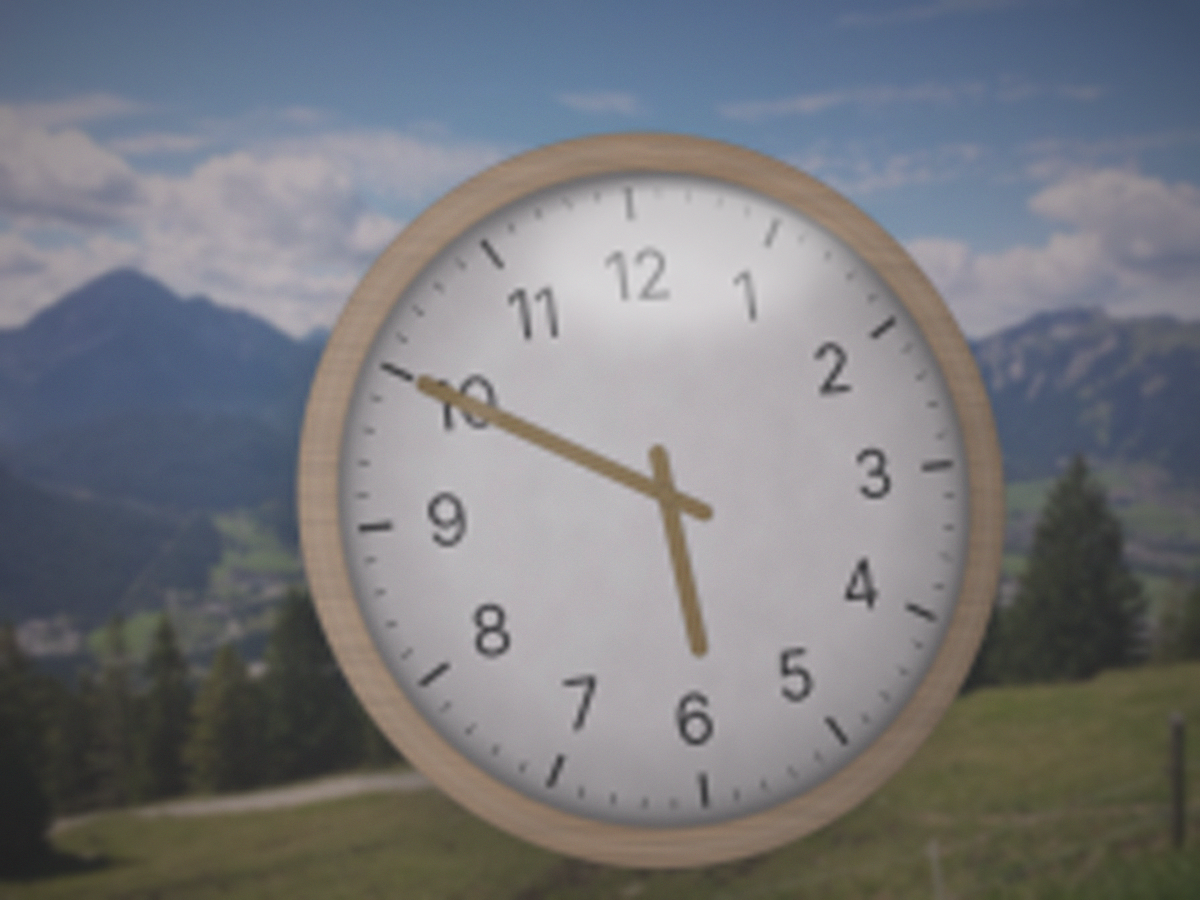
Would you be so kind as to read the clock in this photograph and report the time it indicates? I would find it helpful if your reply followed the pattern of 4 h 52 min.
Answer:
5 h 50 min
